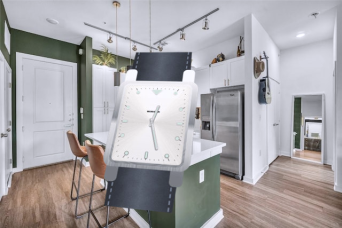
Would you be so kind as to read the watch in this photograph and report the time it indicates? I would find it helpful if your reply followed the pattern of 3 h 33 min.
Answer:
12 h 27 min
